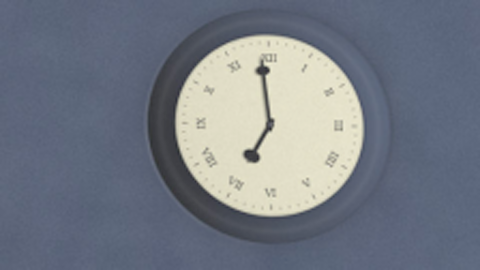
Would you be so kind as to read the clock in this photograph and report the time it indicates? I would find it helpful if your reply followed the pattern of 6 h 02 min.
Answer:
6 h 59 min
